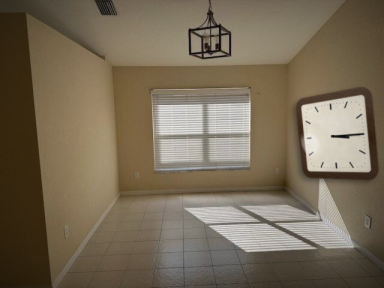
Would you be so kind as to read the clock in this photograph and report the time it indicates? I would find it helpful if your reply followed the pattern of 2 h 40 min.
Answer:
3 h 15 min
